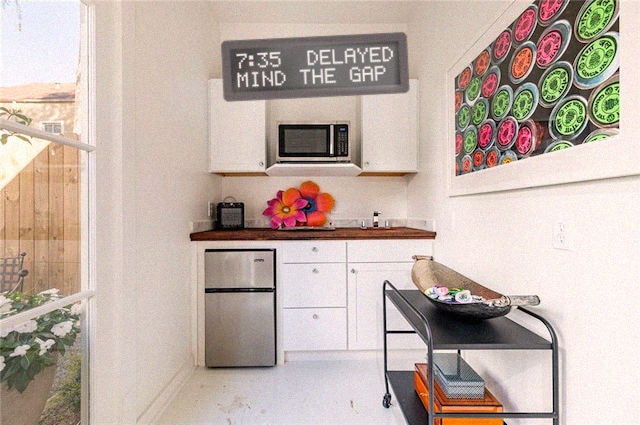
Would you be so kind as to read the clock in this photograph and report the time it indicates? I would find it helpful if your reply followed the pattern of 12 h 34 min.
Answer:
7 h 35 min
